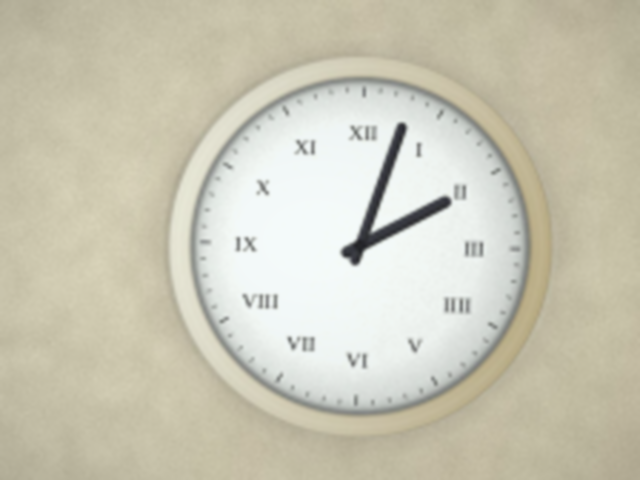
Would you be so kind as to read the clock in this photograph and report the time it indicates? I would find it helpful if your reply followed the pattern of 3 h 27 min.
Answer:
2 h 03 min
